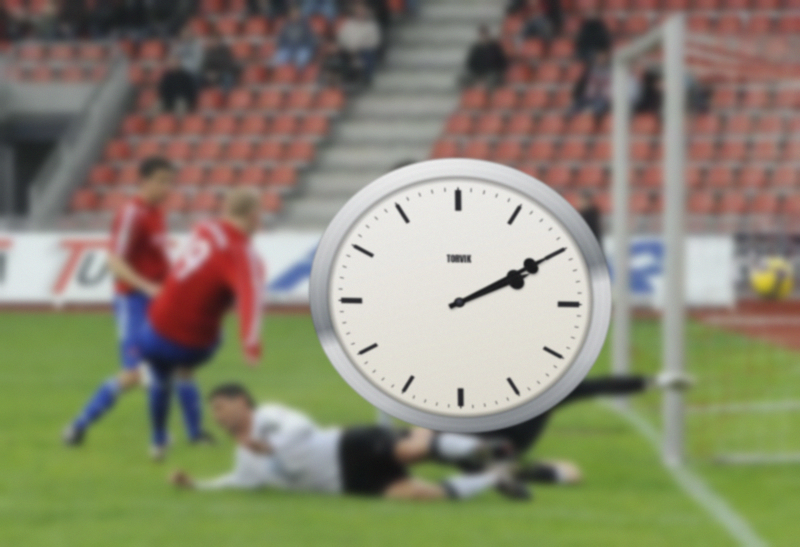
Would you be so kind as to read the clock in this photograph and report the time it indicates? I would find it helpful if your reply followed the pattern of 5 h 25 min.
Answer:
2 h 10 min
